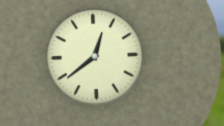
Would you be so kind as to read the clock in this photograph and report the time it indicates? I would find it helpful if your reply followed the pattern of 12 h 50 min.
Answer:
12 h 39 min
